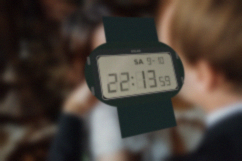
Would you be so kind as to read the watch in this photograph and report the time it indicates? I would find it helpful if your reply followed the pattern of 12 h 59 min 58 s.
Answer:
22 h 13 min 59 s
